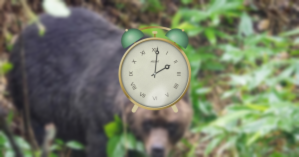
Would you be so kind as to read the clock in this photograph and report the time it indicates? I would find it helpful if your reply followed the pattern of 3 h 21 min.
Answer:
2 h 01 min
